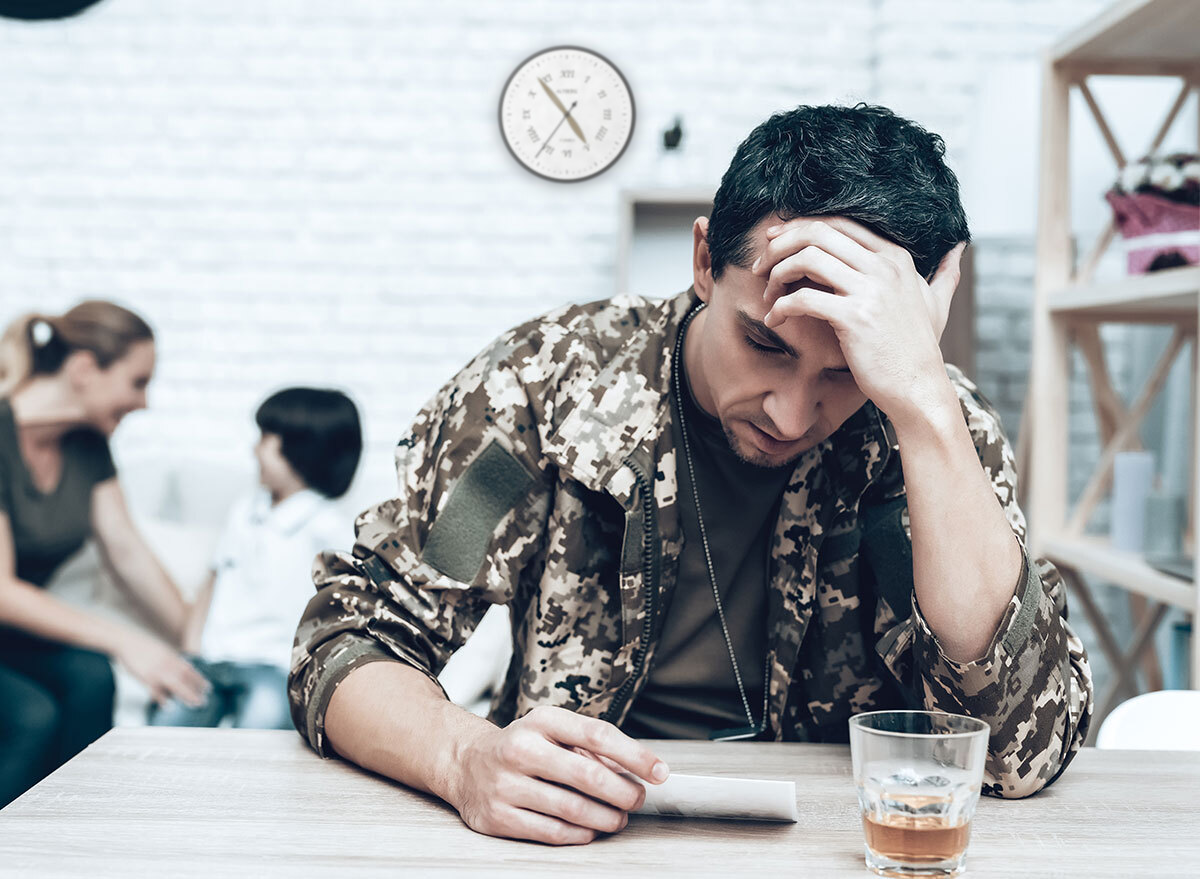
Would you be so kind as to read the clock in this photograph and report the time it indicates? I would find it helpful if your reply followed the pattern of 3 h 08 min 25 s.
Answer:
4 h 53 min 36 s
